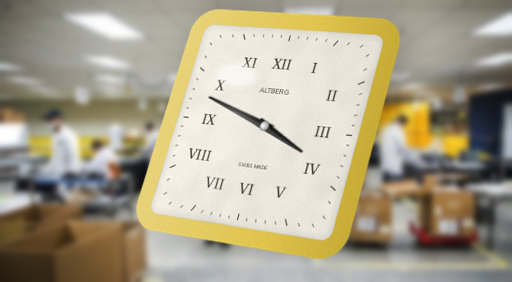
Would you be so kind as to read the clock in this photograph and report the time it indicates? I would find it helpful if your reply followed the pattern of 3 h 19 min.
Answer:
3 h 48 min
